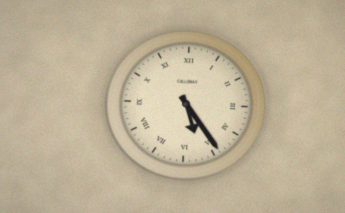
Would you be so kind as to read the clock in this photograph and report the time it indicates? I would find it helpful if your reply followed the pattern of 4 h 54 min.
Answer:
5 h 24 min
